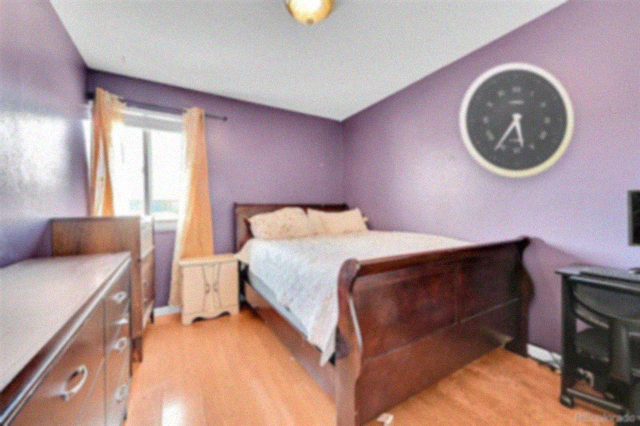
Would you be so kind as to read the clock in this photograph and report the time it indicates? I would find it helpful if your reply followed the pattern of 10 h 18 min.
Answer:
5 h 36 min
